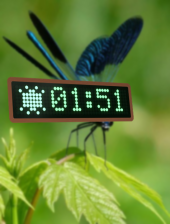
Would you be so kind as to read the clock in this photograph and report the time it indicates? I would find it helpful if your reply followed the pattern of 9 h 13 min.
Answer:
1 h 51 min
